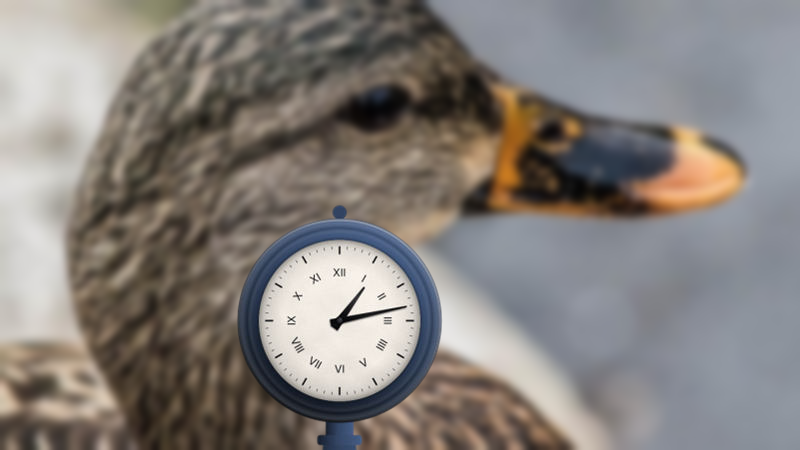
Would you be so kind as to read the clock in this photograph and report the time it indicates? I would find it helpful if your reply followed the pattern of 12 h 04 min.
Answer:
1 h 13 min
